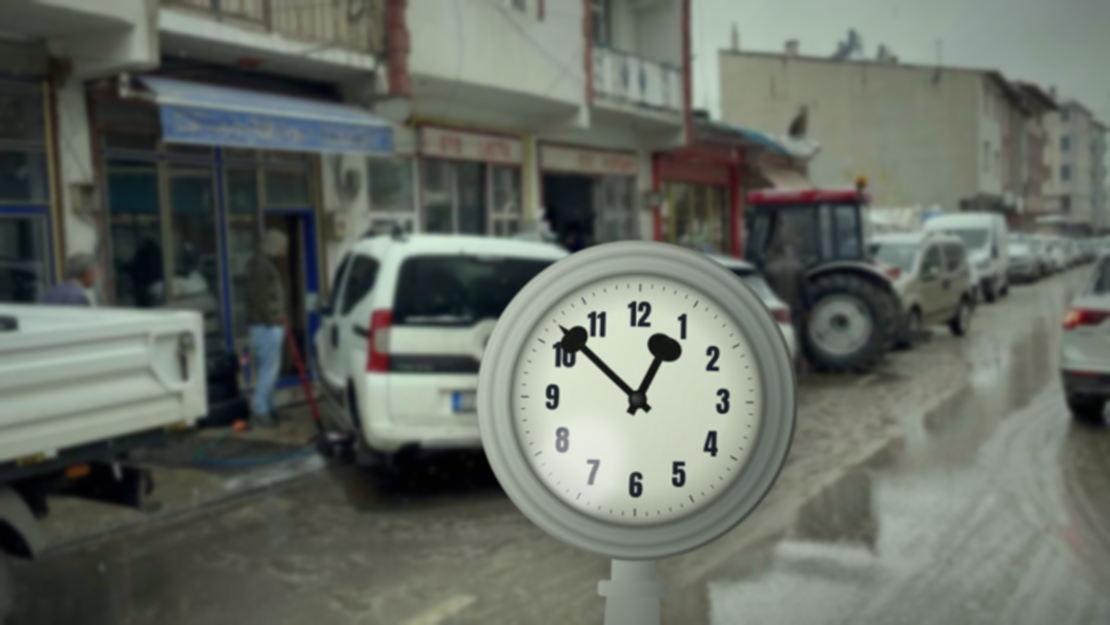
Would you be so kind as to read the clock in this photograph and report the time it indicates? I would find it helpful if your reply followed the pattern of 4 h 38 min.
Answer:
12 h 52 min
